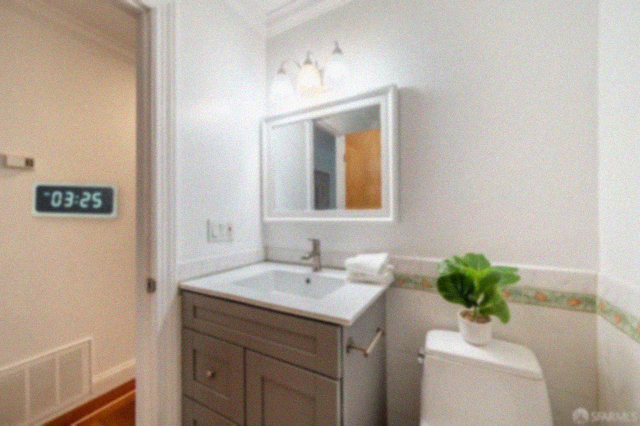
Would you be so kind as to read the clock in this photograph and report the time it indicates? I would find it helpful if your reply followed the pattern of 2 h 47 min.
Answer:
3 h 25 min
